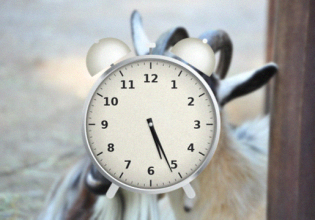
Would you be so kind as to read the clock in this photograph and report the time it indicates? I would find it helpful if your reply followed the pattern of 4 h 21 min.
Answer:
5 h 26 min
